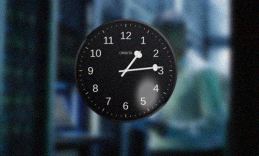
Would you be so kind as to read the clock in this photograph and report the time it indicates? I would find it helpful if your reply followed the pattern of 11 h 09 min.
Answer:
1 h 14 min
